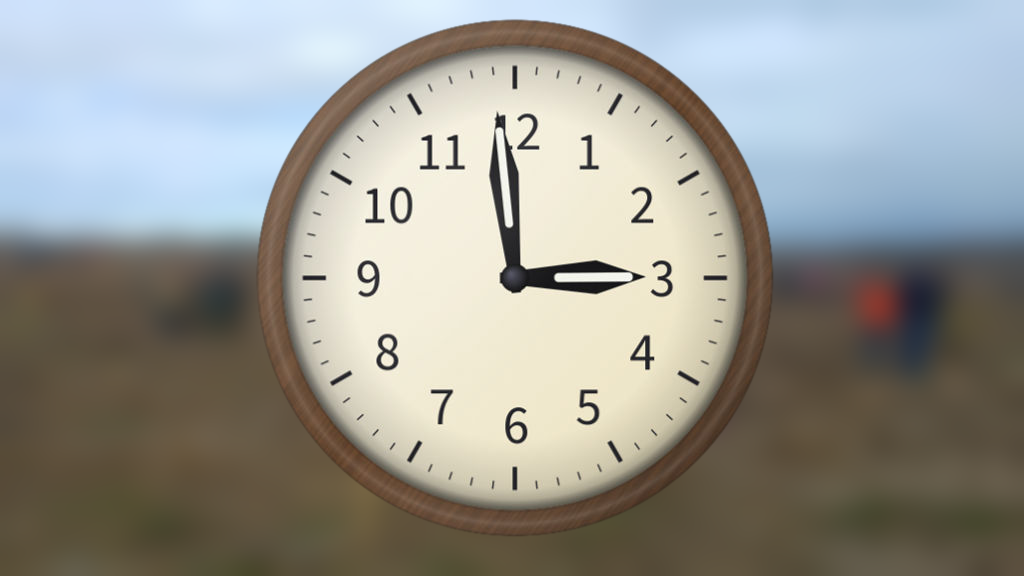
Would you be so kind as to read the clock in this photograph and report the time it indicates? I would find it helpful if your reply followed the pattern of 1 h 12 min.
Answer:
2 h 59 min
